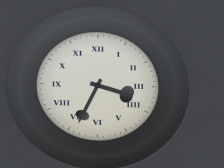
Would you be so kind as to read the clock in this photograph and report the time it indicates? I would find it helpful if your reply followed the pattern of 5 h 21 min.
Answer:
3 h 34 min
